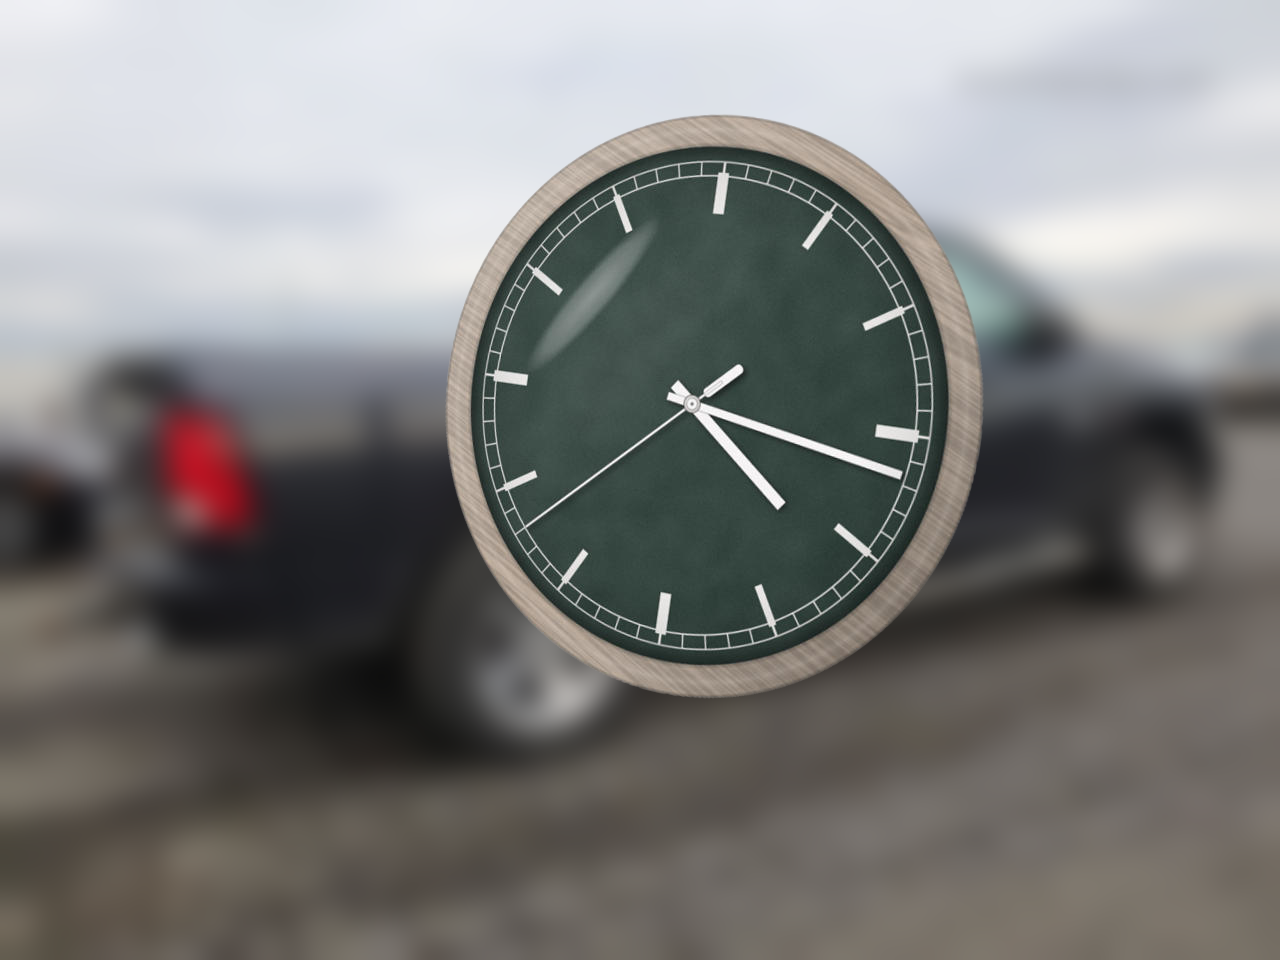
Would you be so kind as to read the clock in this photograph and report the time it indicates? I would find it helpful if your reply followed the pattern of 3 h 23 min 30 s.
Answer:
4 h 16 min 38 s
